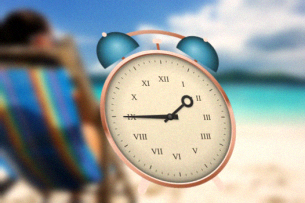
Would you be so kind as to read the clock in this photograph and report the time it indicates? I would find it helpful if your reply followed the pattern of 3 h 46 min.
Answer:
1 h 45 min
